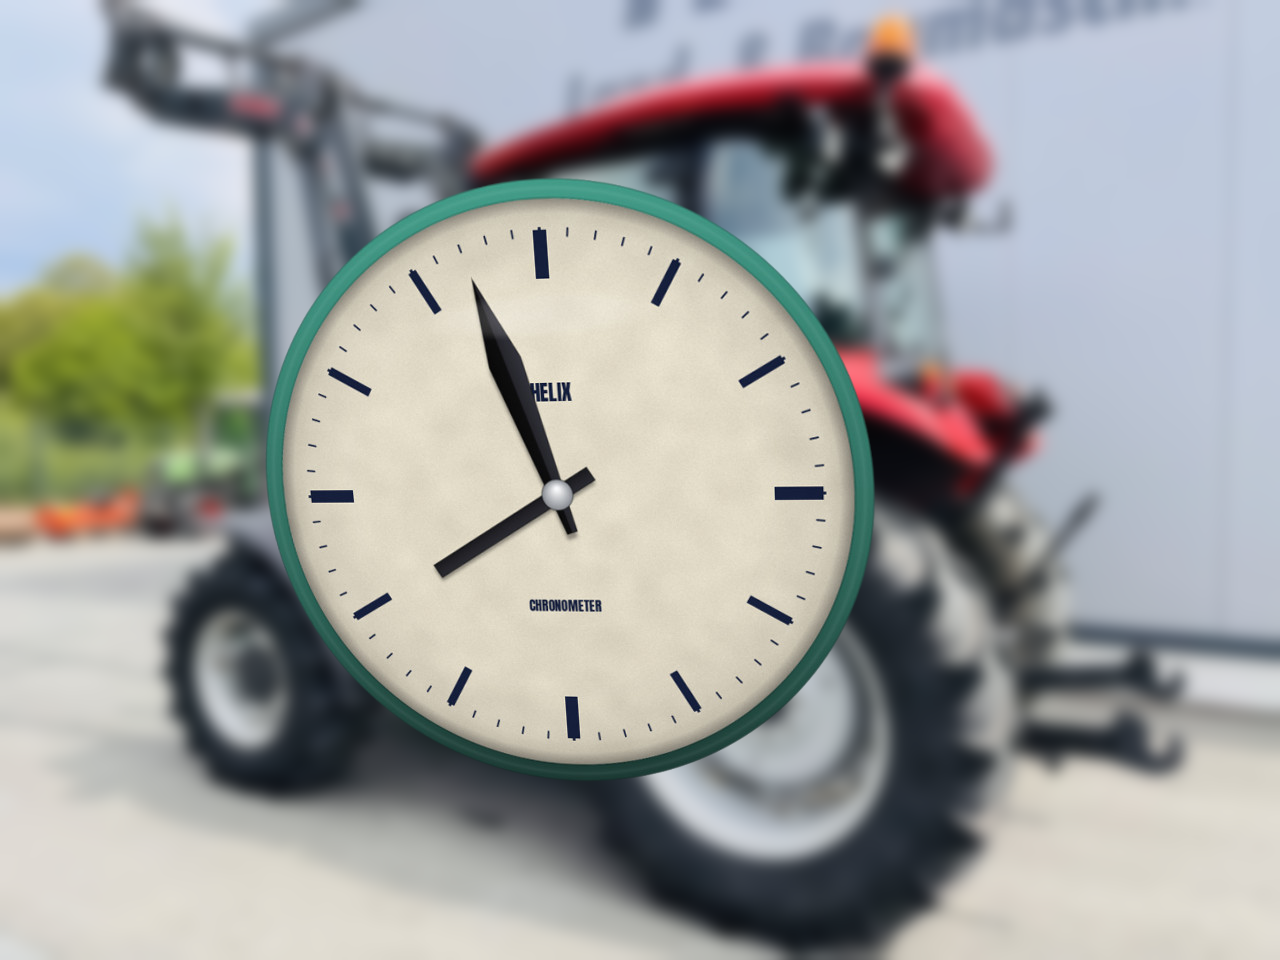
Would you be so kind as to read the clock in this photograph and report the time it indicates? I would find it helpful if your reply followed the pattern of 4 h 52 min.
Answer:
7 h 57 min
